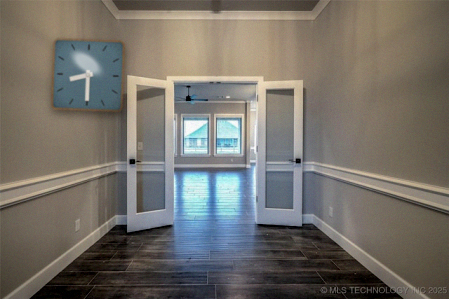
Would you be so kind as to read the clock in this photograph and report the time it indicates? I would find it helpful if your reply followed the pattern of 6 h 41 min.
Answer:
8 h 30 min
